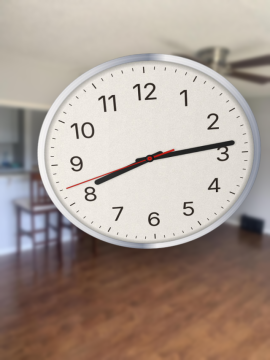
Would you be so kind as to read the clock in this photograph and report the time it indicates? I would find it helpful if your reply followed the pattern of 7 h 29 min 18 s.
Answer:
8 h 13 min 42 s
